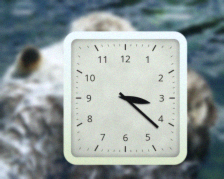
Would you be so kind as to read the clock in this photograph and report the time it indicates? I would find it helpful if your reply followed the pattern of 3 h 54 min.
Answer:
3 h 22 min
